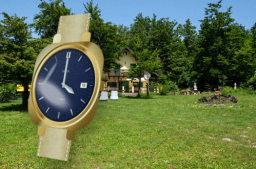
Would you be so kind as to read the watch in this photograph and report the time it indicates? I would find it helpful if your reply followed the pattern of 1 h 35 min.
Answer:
4 h 00 min
